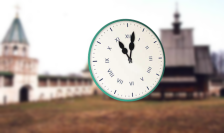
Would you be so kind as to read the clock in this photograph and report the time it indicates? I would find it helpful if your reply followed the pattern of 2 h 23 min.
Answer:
11 h 02 min
